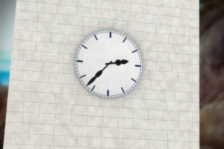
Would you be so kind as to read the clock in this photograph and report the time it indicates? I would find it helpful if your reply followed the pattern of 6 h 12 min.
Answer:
2 h 37 min
